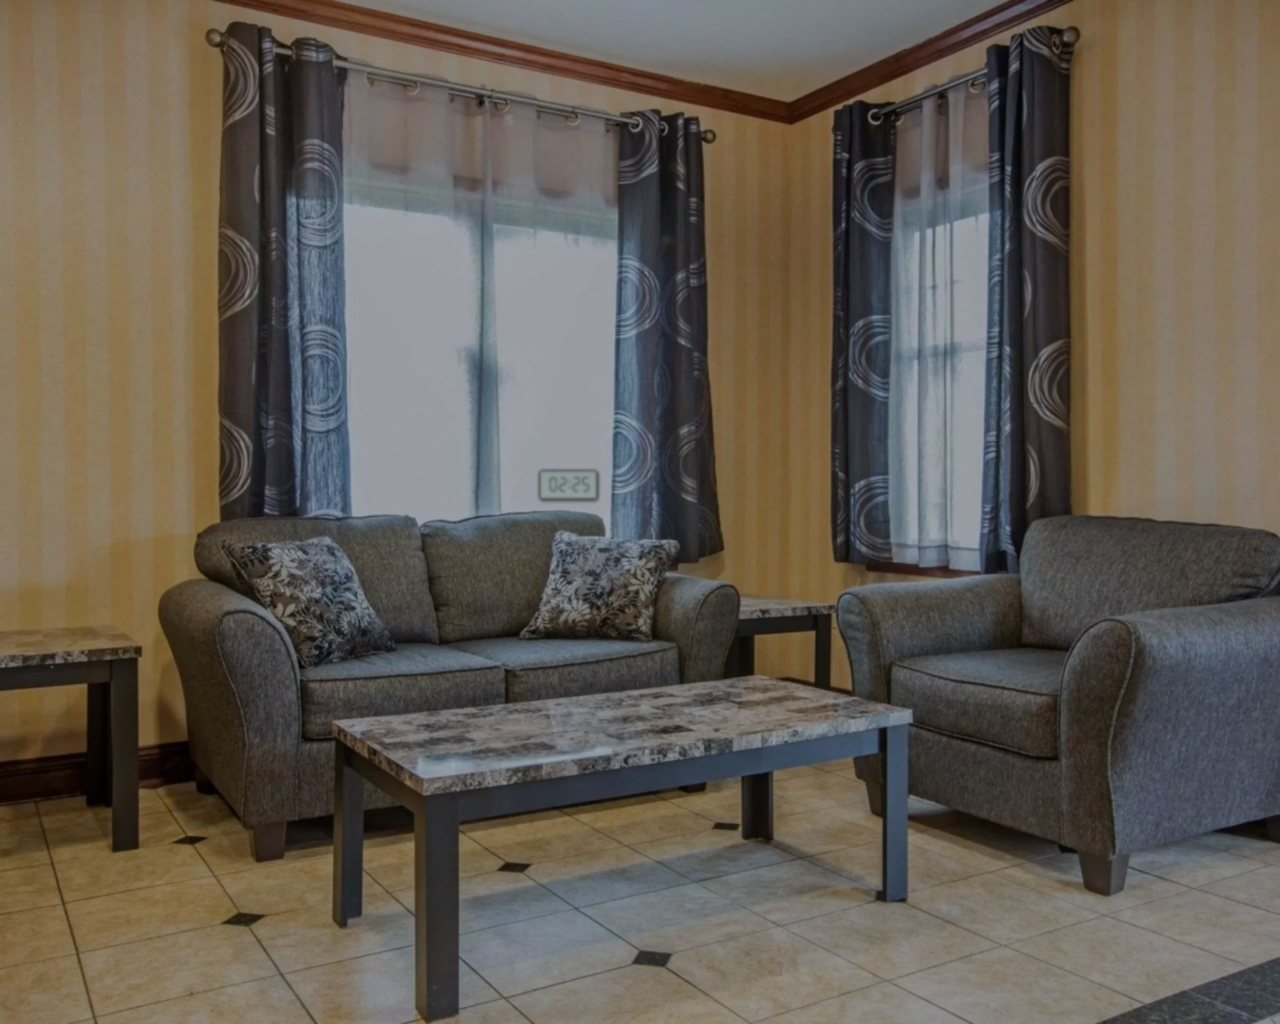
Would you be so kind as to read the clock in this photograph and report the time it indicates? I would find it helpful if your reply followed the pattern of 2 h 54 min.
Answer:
2 h 25 min
